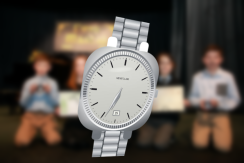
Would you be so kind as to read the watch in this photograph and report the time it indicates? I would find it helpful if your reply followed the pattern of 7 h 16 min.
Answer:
6 h 34 min
